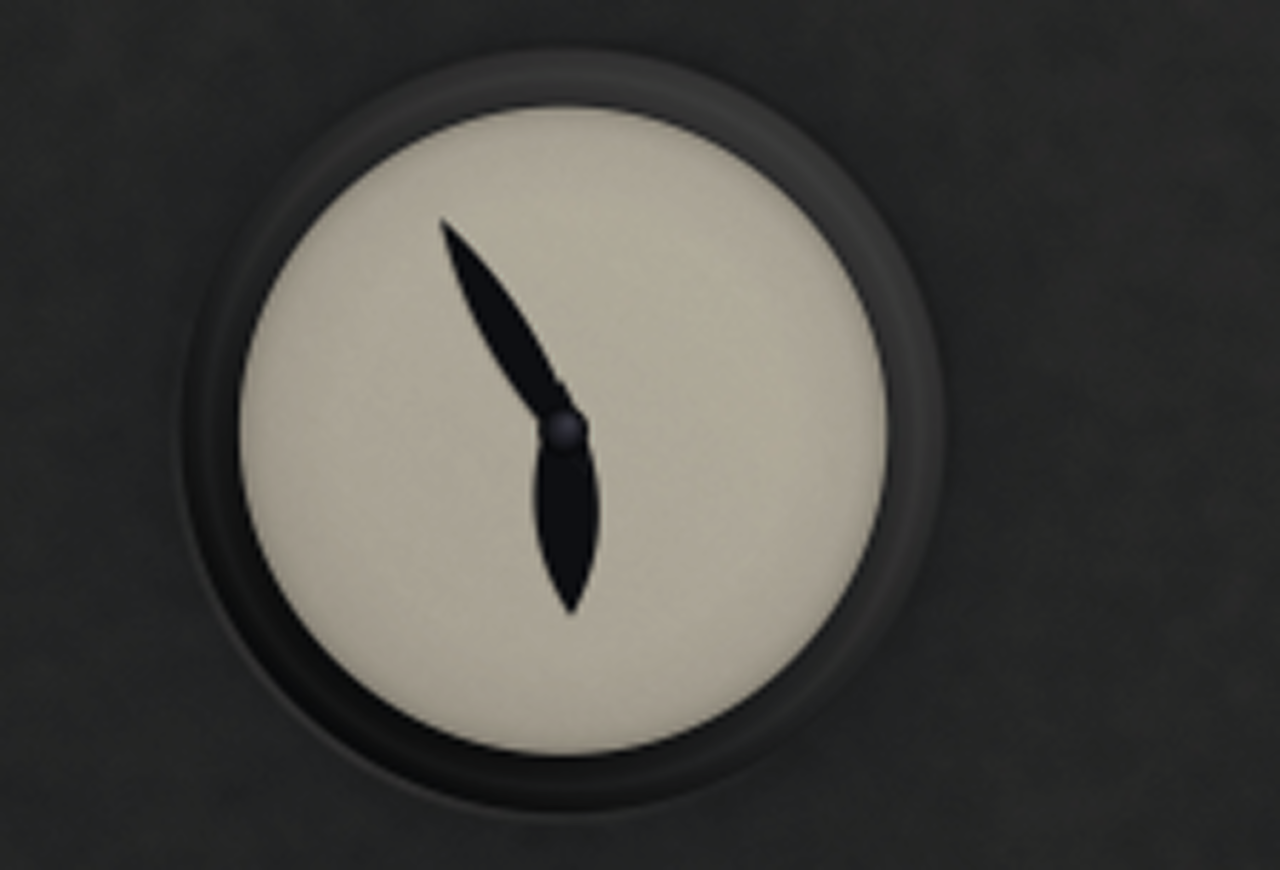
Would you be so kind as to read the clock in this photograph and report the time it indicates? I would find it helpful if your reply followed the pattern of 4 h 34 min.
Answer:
5 h 55 min
